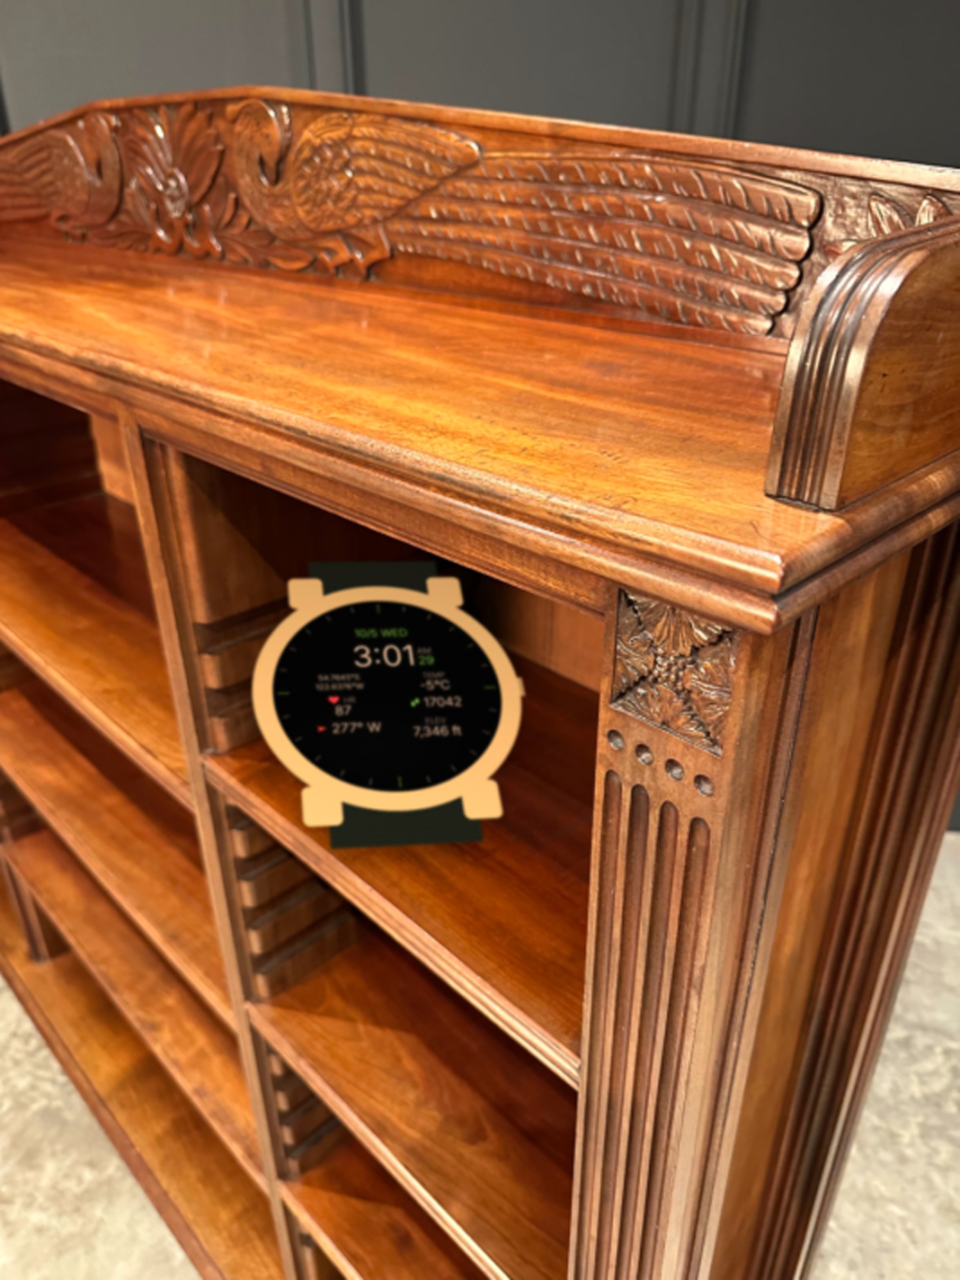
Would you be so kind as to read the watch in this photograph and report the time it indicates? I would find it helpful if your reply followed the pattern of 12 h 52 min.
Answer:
3 h 01 min
